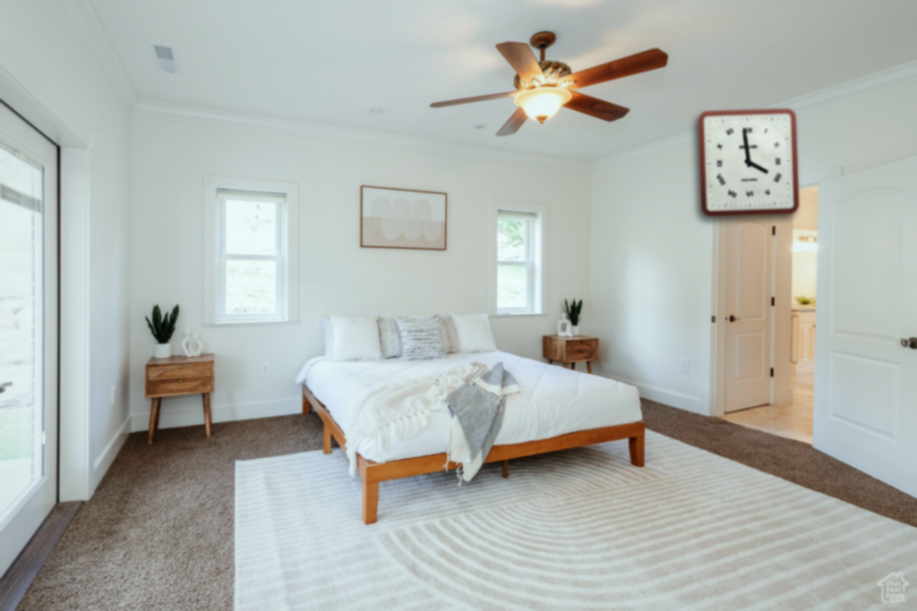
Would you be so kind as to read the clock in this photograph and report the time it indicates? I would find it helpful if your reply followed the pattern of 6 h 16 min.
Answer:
3 h 59 min
